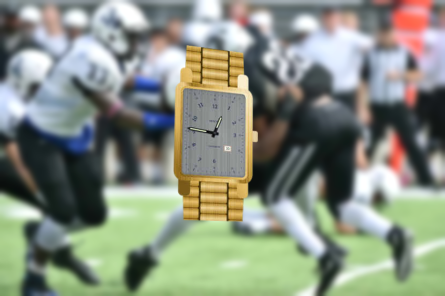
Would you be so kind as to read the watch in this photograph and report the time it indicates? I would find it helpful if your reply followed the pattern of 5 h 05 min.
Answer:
12 h 46 min
